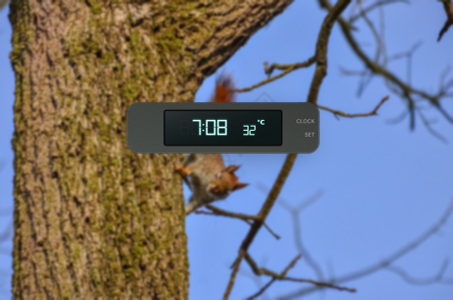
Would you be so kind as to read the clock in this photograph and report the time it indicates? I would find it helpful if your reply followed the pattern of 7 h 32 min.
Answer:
7 h 08 min
